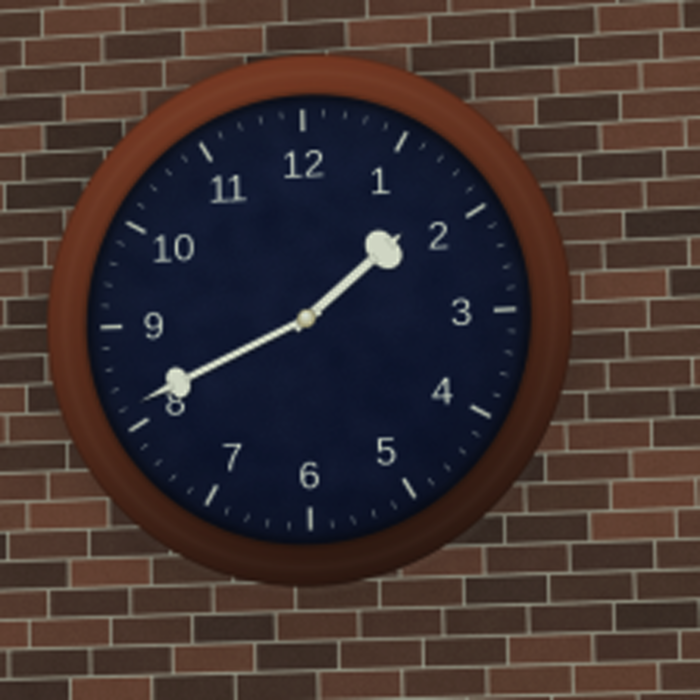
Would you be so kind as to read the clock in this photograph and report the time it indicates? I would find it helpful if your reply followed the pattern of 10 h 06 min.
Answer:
1 h 41 min
